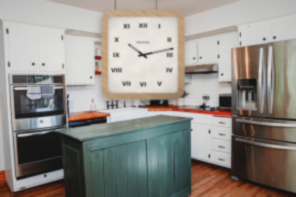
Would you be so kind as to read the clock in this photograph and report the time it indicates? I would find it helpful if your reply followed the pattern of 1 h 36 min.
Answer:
10 h 13 min
